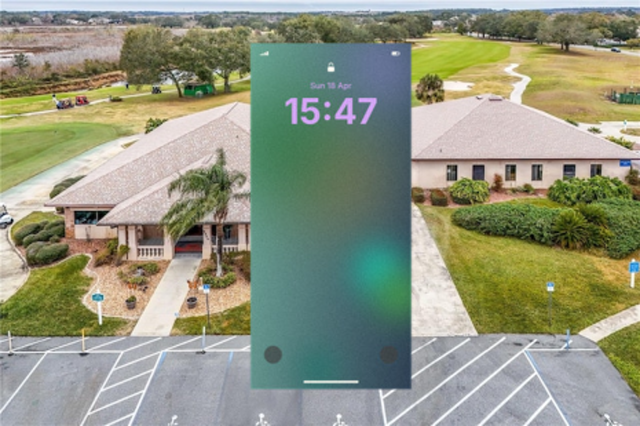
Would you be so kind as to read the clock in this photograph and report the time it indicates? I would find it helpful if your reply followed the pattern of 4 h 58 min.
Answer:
15 h 47 min
